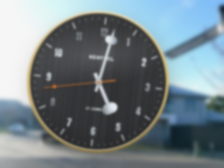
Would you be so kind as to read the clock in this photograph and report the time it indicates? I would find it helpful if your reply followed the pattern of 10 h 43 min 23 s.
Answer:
5 h 01 min 43 s
